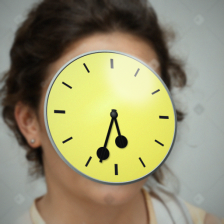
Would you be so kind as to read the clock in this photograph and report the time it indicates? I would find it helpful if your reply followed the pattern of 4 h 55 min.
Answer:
5 h 33 min
